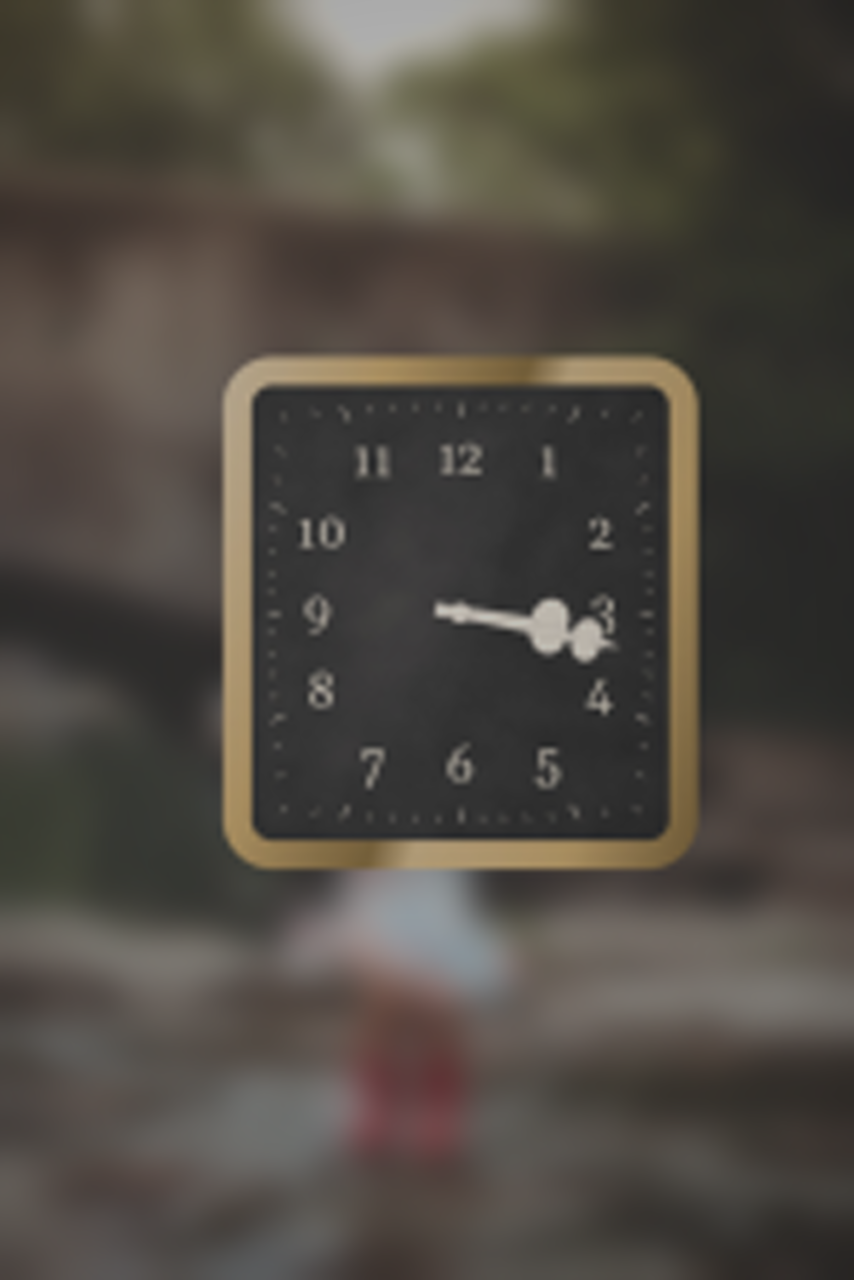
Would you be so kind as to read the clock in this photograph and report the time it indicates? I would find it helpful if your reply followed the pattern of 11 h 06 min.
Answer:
3 h 17 min
